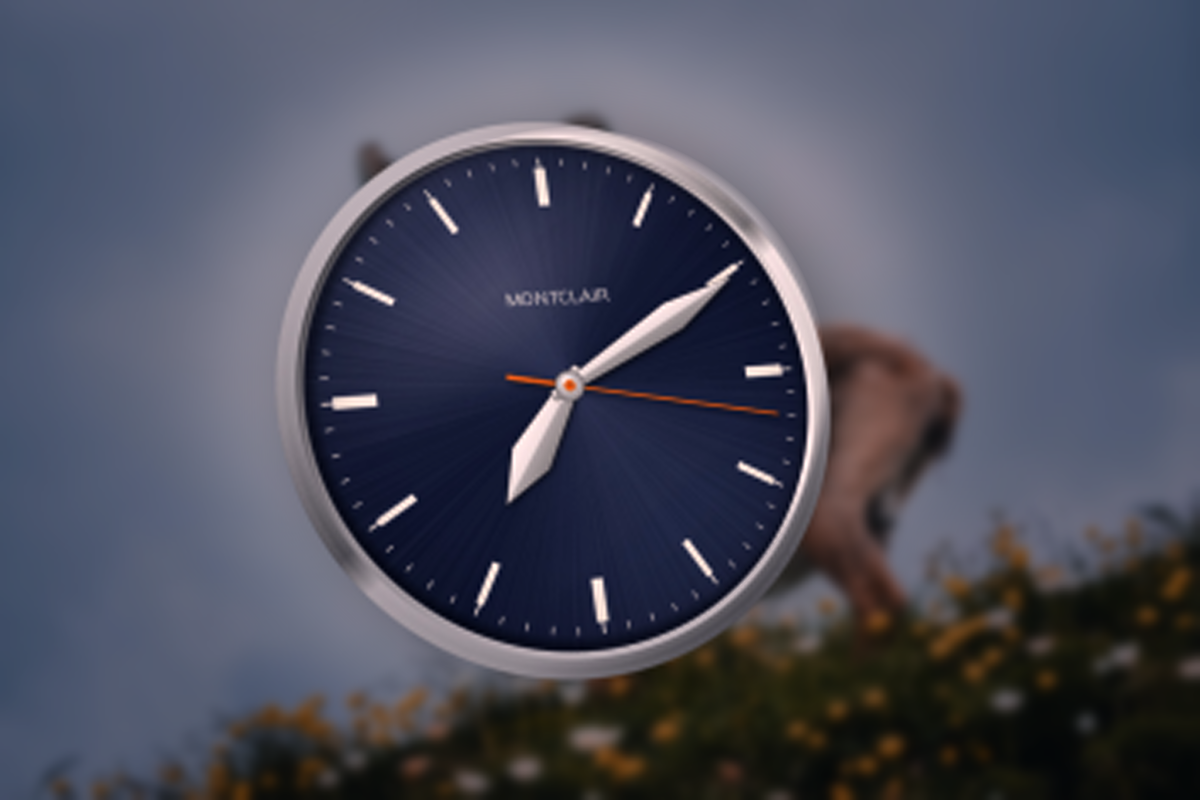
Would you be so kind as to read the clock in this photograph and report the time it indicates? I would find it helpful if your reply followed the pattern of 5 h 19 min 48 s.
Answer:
7 h 10 min 17 s
